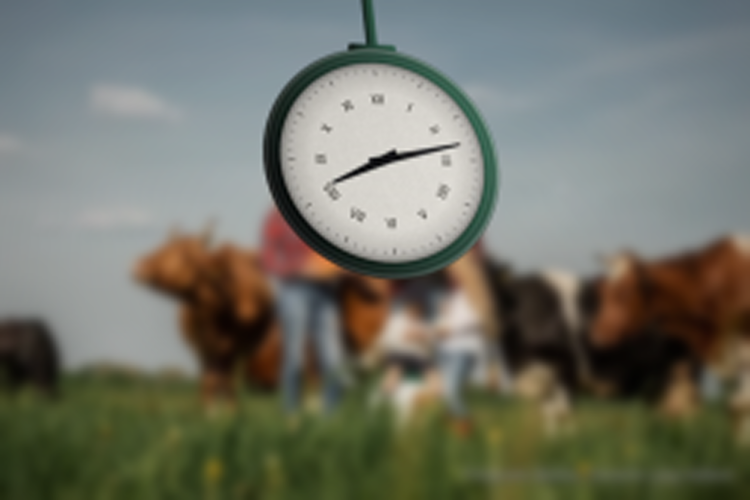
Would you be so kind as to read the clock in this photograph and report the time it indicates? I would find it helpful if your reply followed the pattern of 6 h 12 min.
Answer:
8 h 13 min
